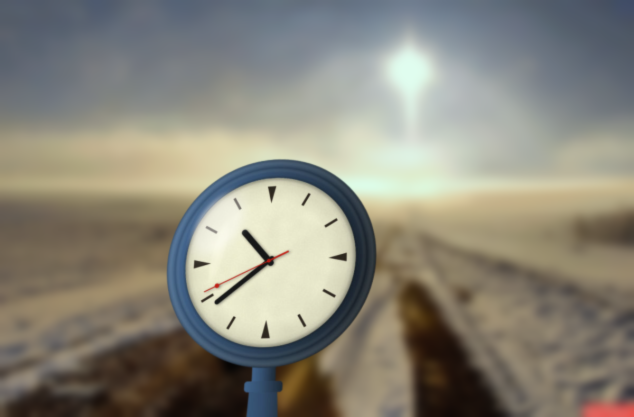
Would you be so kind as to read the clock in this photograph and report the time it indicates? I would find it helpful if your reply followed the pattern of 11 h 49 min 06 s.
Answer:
10 h 38 min 41 s
